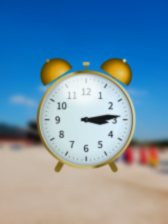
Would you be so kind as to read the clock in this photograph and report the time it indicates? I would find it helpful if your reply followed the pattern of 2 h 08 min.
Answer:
3 h 14 min
